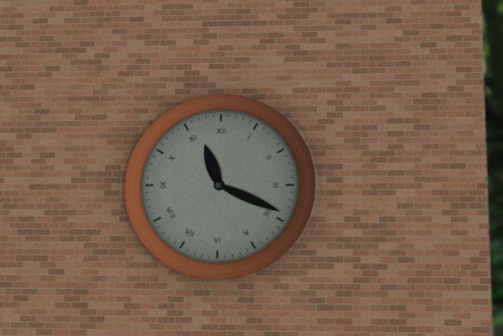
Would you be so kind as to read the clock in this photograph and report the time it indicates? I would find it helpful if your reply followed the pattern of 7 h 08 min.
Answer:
11 h 19 min
